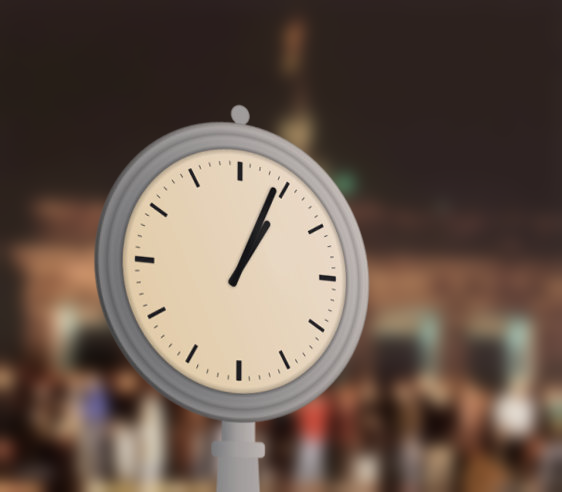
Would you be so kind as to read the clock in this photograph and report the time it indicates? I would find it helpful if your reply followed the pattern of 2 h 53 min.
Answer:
1 h 04 min
